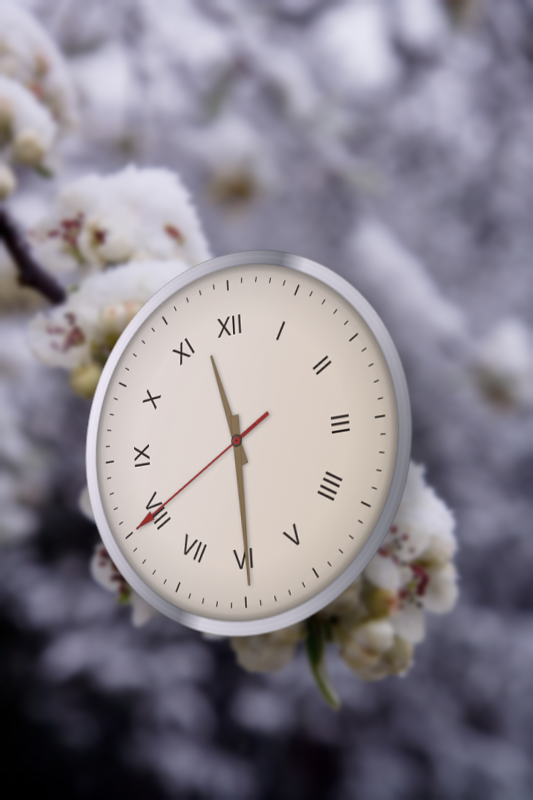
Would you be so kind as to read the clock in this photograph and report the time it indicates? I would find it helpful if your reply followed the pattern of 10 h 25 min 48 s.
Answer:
11 h 29 min 40 s
